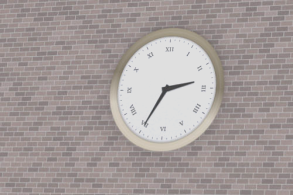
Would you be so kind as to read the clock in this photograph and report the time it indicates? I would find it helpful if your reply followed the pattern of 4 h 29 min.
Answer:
2 h 35 min
